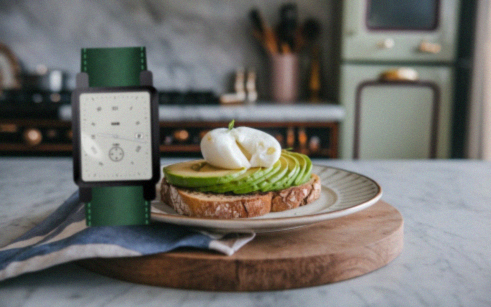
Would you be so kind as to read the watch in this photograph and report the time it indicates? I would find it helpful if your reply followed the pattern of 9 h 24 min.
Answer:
9 h 17 min
